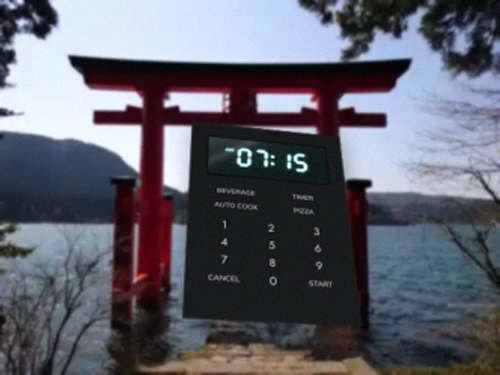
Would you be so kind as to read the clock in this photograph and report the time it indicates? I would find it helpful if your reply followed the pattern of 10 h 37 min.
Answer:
7 h 15 min
